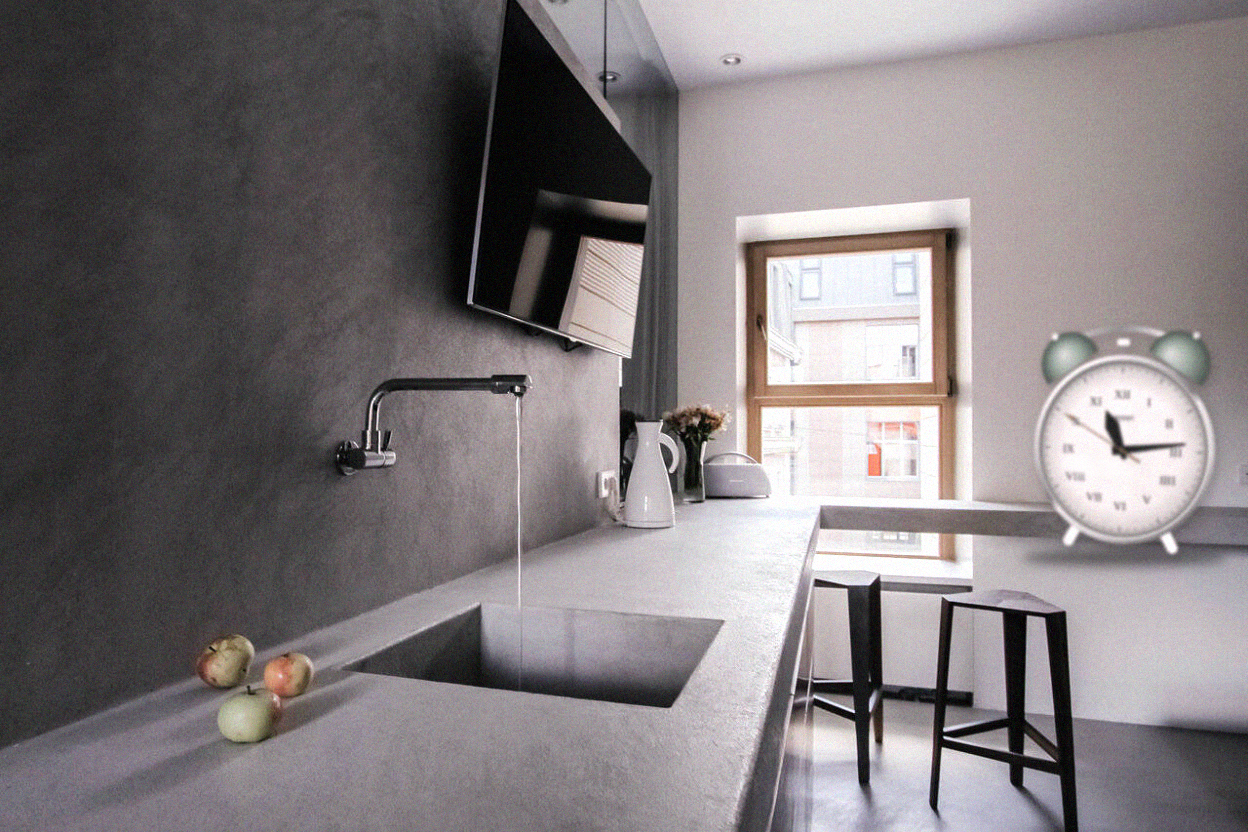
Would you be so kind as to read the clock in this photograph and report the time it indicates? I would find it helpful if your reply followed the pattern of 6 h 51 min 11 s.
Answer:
11 h 13 min 50 s
